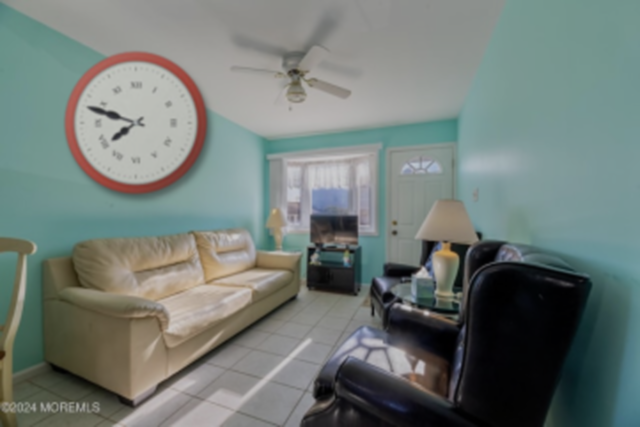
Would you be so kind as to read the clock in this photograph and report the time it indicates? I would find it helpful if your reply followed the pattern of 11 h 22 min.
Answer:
7 h 48 min
